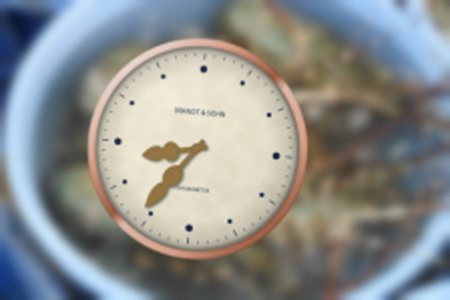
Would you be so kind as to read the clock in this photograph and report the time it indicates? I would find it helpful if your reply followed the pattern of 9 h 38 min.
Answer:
8 h 36 min
